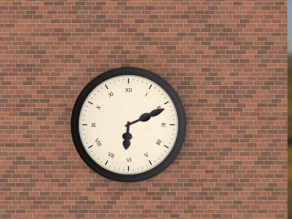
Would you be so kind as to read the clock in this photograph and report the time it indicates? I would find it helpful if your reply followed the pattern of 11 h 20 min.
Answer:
6 h 11 min
